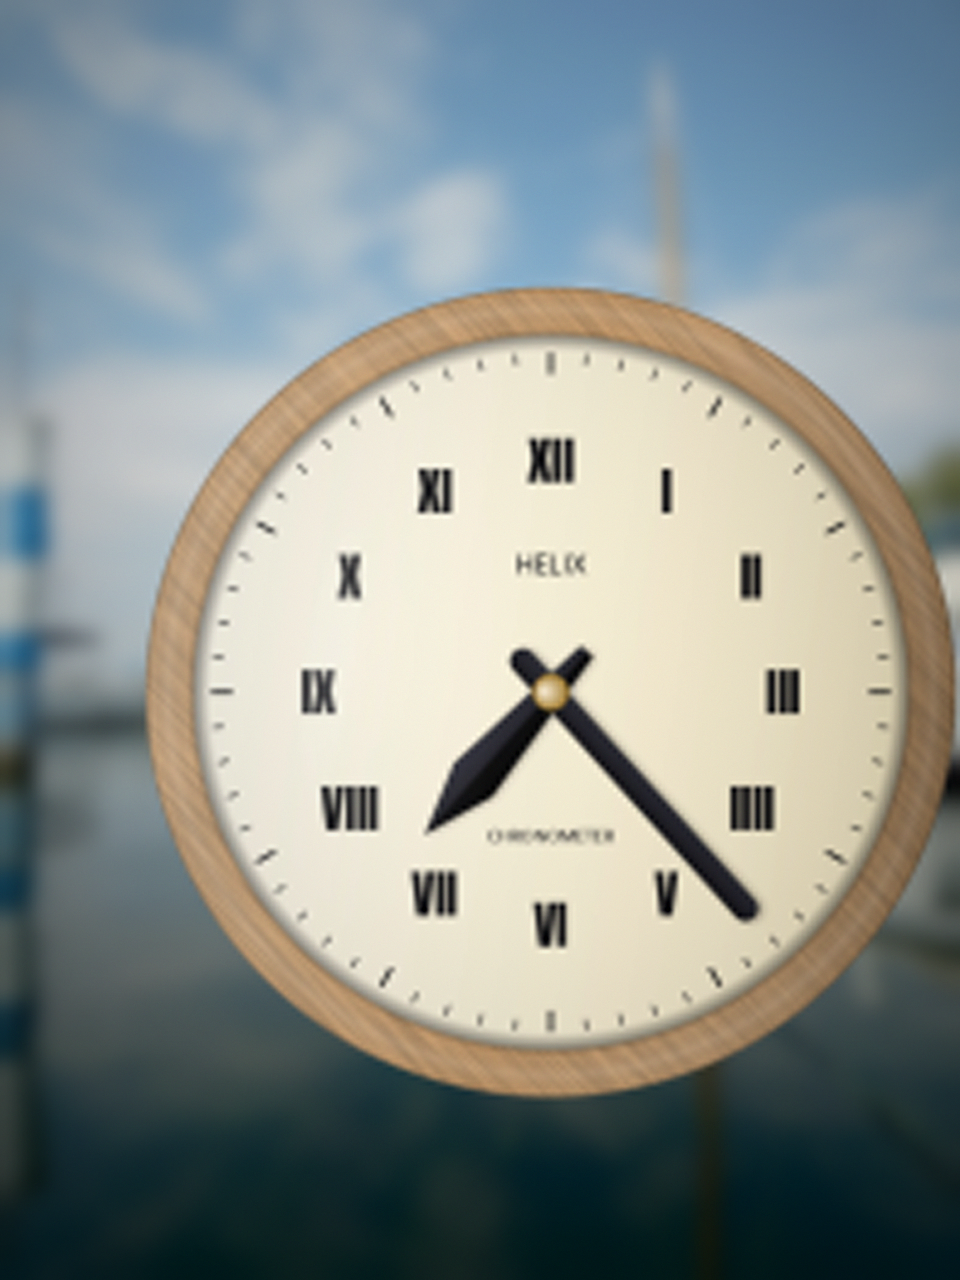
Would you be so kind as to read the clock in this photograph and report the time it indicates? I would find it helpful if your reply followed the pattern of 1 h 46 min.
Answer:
7 h 23 min
